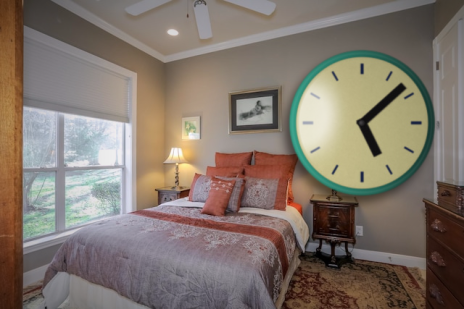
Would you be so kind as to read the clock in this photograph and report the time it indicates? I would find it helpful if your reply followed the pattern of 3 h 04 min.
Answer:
5 h 08 min
